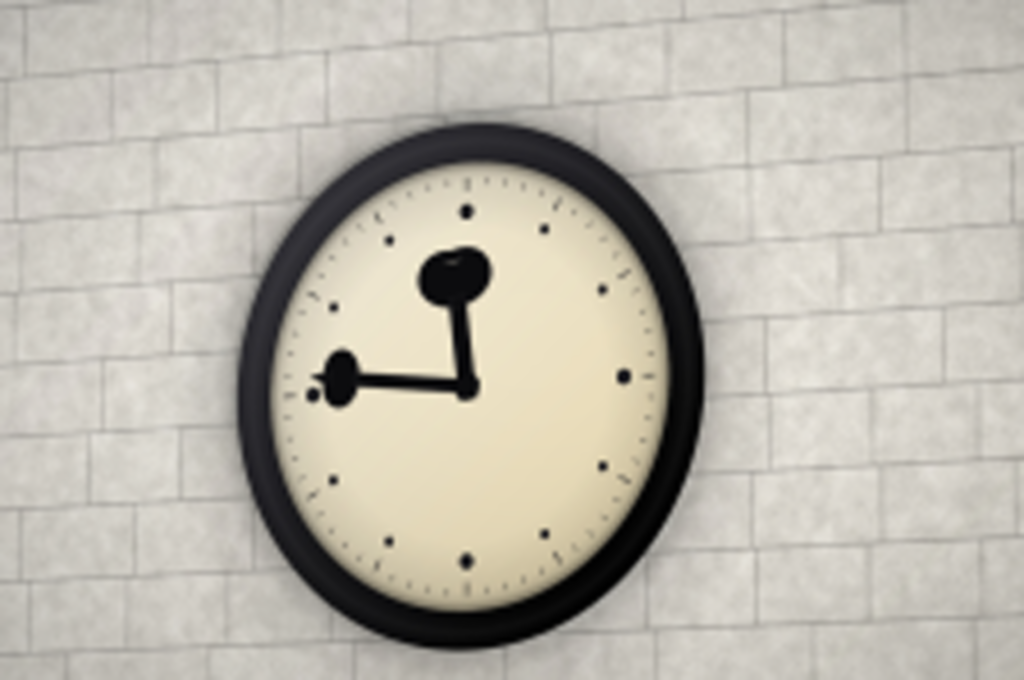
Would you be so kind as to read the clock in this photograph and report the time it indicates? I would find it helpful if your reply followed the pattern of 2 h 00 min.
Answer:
11 h 46 min
